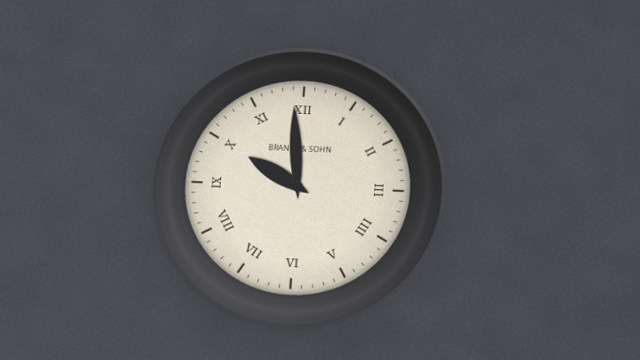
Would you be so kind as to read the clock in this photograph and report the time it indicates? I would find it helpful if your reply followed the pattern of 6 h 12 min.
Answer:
9 h 59 min
